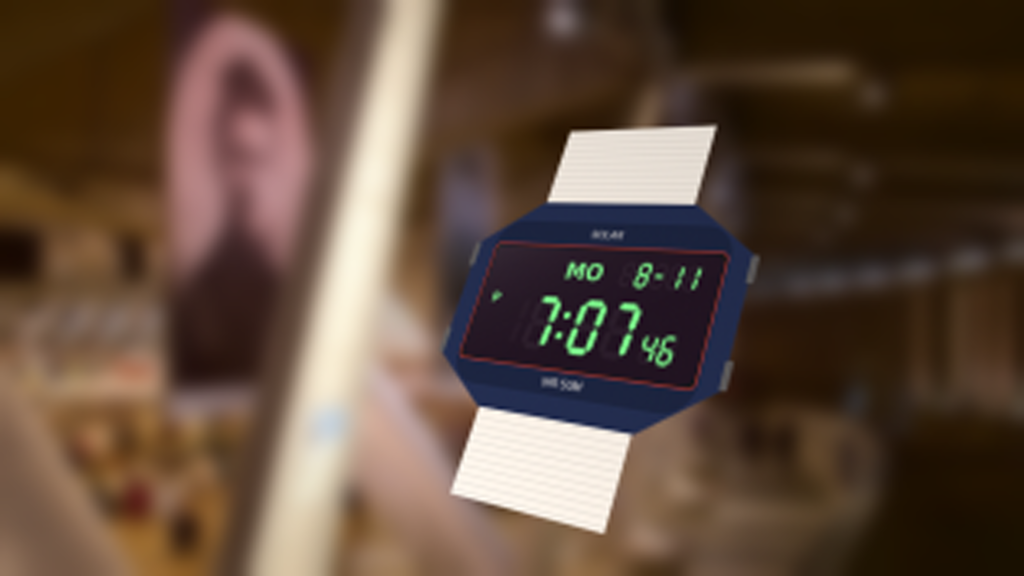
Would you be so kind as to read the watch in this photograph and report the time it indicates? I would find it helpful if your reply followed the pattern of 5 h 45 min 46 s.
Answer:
7 h 07 min 46 s
